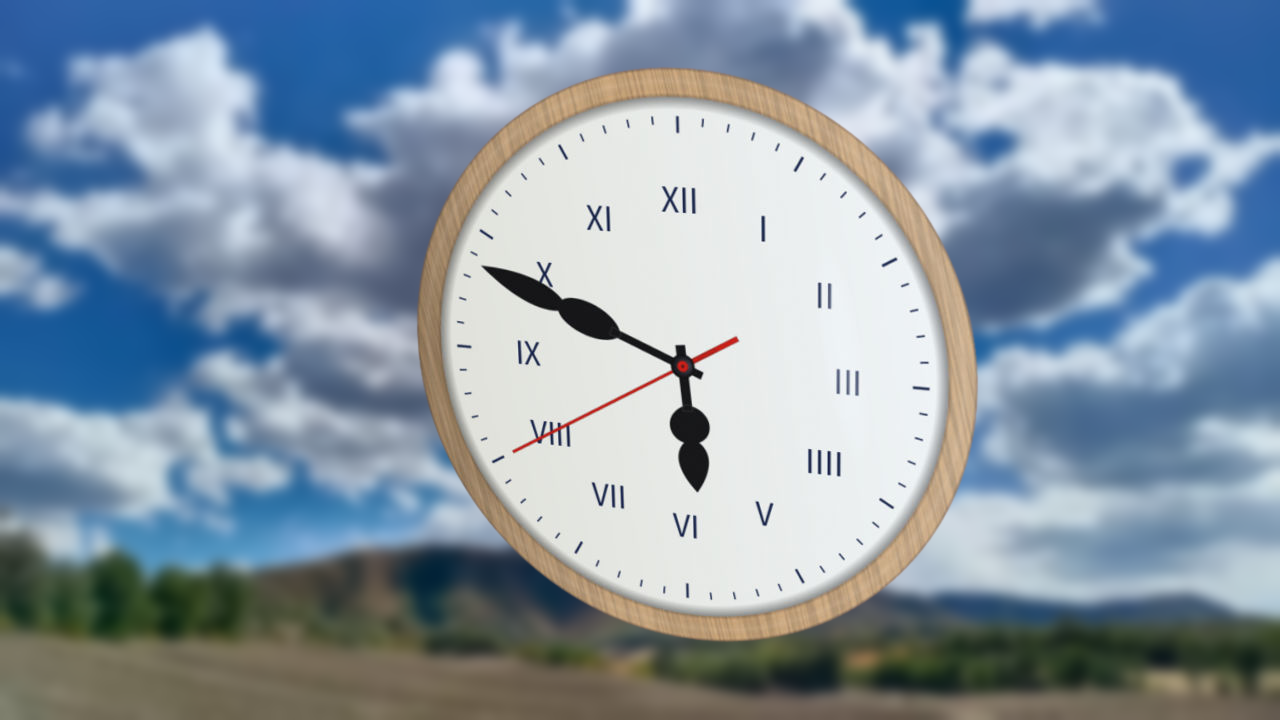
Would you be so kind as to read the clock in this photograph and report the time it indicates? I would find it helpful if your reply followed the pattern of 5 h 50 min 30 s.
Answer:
5 h 48 min 40 s
